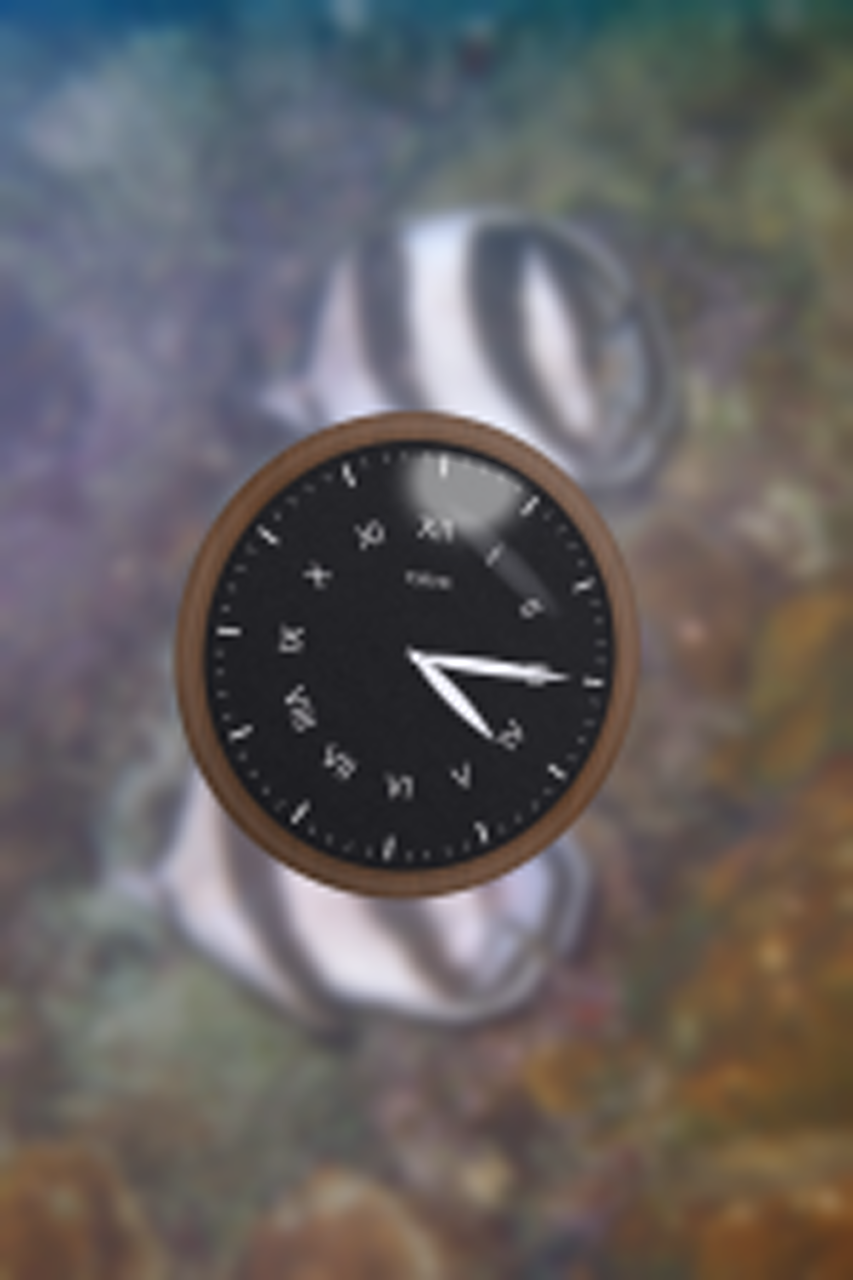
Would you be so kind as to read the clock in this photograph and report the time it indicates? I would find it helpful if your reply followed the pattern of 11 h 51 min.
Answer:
4 h 15 min
